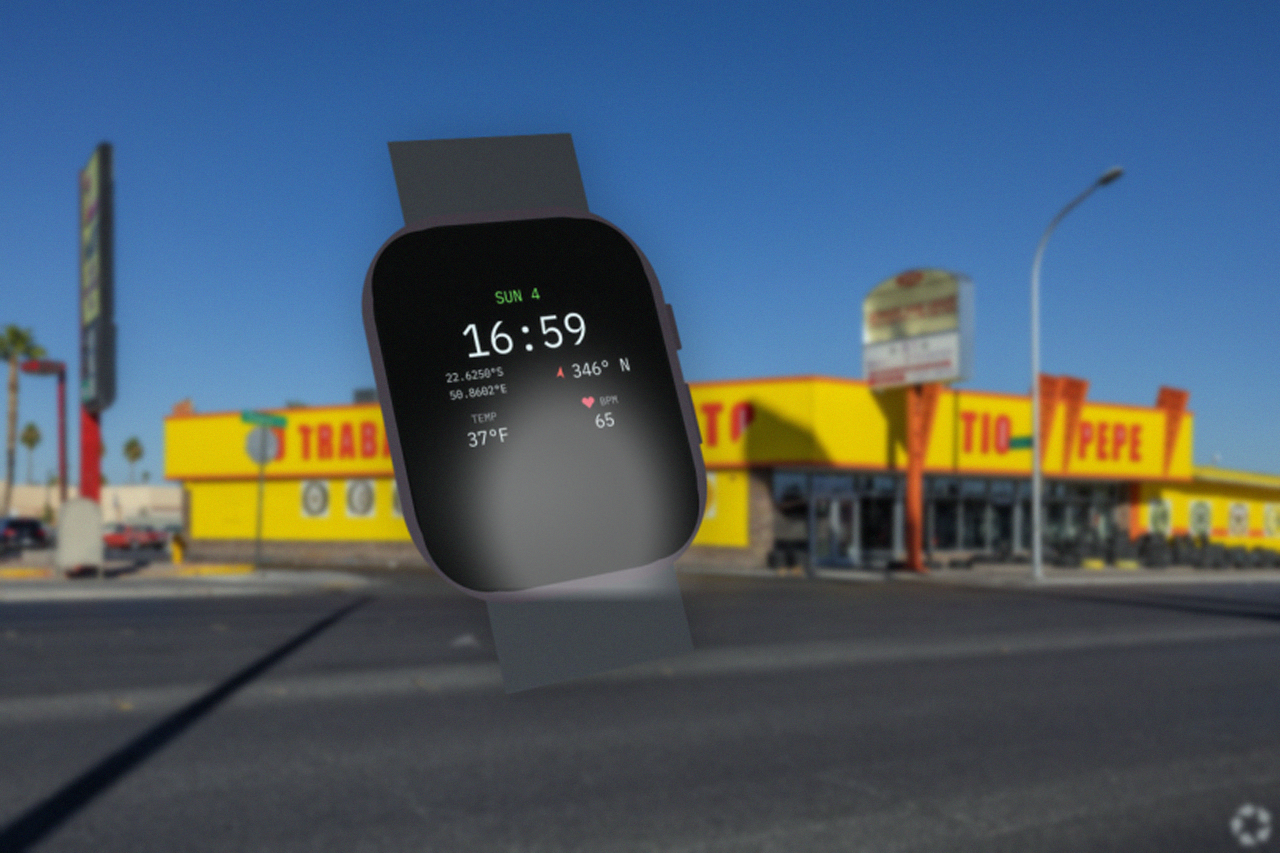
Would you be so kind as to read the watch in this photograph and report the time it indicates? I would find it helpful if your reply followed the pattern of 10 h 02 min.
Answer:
16 h 59 min
